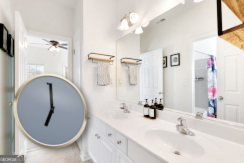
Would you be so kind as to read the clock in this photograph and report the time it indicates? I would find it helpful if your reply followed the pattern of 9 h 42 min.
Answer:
7 h 01 min
